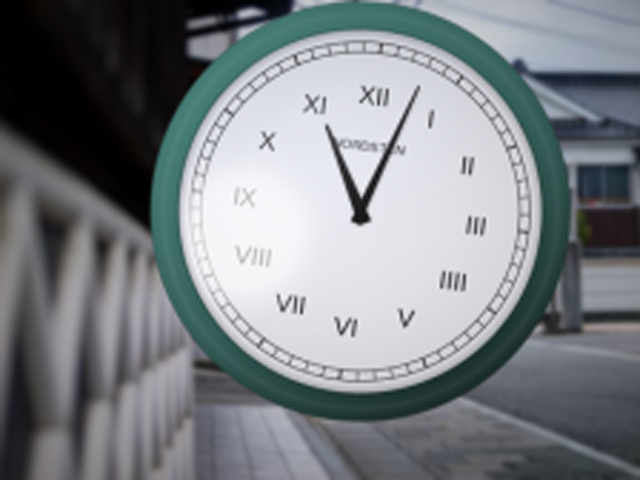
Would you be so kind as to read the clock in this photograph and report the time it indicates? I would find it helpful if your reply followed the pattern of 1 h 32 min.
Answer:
11 h 03 min
